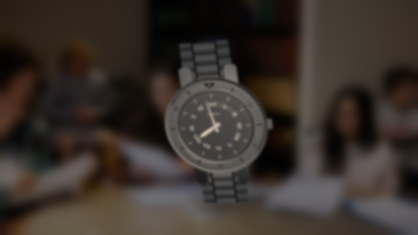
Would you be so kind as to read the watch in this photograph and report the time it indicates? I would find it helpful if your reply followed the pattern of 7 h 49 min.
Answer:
7 h 58 min
